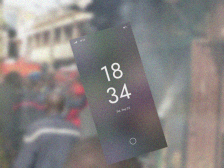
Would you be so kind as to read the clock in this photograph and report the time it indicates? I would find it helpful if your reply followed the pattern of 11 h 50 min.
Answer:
18 h 34 min
